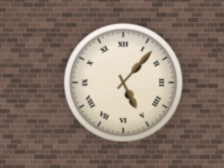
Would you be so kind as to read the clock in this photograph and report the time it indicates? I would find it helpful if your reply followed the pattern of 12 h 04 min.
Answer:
5 h 07 min
